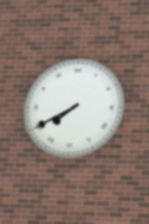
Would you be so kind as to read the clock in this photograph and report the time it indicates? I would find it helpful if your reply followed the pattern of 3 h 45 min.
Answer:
7 h 40 min
